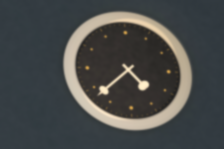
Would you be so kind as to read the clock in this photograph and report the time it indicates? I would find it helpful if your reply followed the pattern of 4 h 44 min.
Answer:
4 h 38 min
